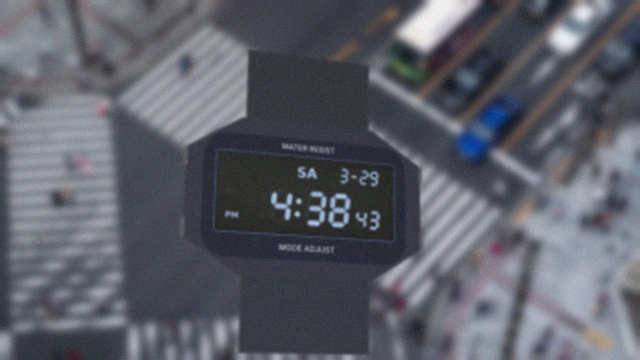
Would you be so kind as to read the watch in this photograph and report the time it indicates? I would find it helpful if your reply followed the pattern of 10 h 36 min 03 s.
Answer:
4 h 38 min 43 s
